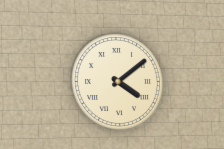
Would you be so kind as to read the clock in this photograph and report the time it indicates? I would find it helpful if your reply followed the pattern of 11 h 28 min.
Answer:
4 h 09 min
